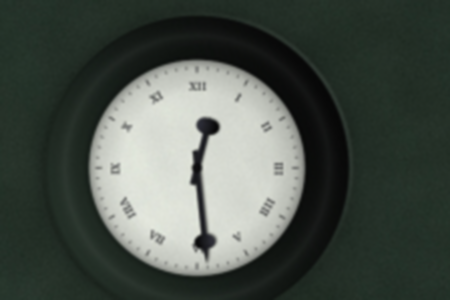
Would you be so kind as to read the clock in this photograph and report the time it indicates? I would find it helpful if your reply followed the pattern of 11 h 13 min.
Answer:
12 h 29 min
